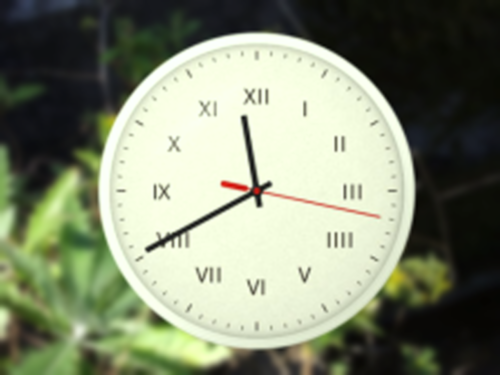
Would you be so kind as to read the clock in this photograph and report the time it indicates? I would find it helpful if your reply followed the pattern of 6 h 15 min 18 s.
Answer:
11 h 40 min 17 s
